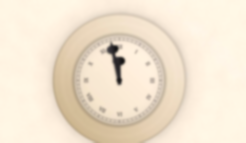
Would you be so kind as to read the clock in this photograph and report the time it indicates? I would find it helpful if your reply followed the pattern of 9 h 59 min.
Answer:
11 h 58 min
